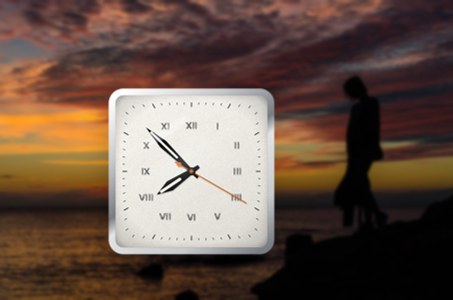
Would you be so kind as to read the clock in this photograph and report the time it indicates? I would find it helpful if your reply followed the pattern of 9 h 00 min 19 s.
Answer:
7 h 52 min 20 s
